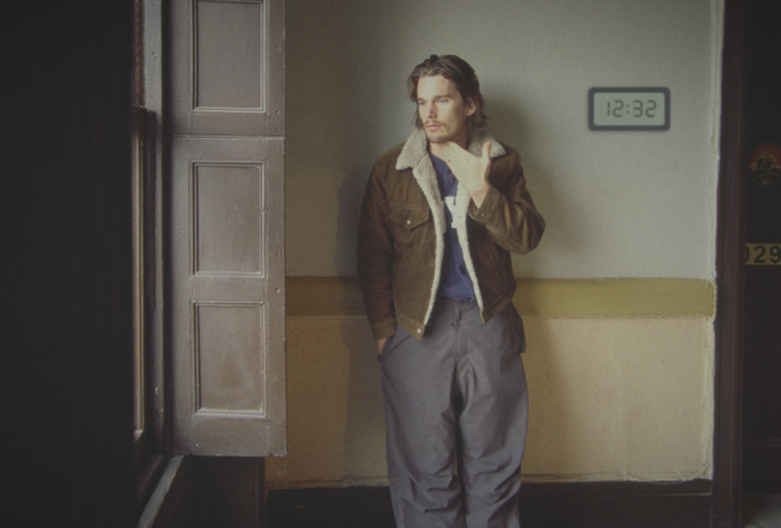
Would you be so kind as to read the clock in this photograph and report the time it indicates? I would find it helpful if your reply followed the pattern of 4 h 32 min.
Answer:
12 h 32 min
